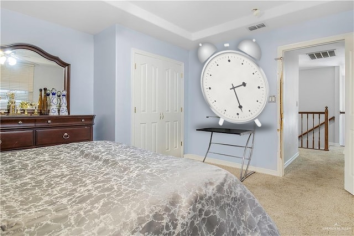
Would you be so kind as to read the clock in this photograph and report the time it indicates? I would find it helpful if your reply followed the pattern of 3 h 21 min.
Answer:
2 h 28 min
